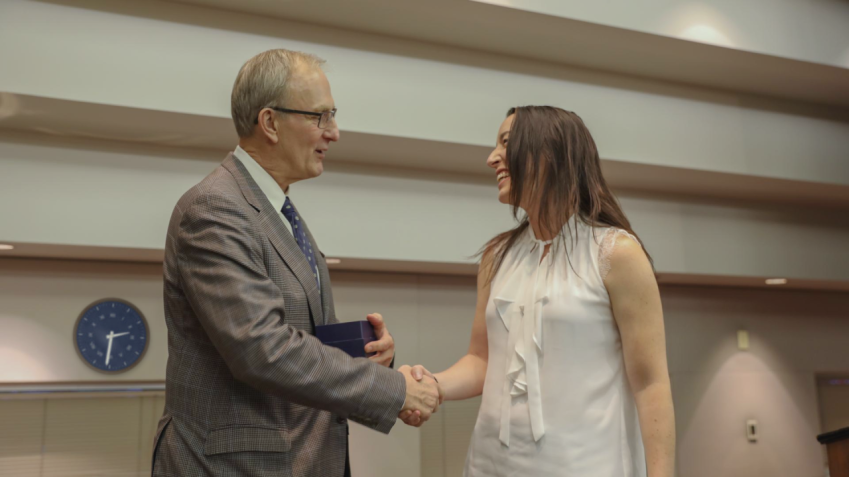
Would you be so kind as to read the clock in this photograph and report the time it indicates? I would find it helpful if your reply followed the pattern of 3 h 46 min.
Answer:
2 h 31 min
